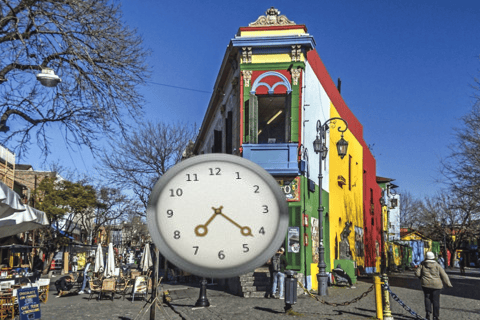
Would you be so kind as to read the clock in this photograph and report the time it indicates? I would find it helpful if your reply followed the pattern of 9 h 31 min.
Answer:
7 h 22 min
